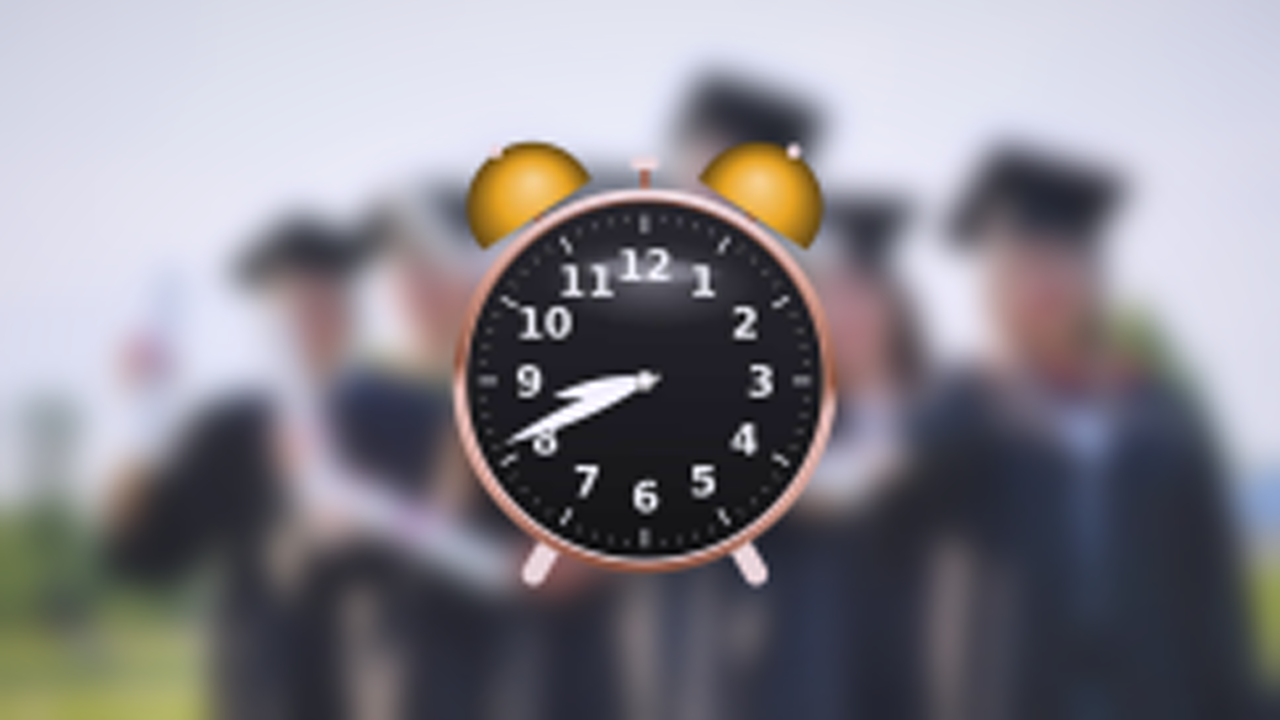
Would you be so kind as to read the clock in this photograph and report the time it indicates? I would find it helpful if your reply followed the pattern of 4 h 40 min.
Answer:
8 h 41 min
